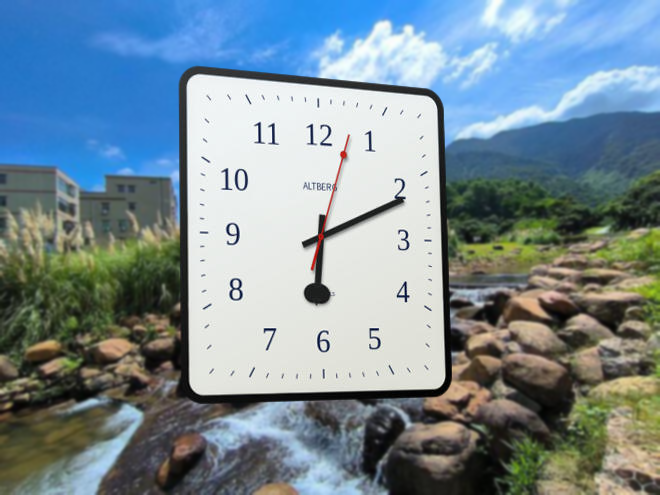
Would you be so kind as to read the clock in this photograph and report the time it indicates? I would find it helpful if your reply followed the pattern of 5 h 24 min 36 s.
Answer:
6 h 11 min 03 s
